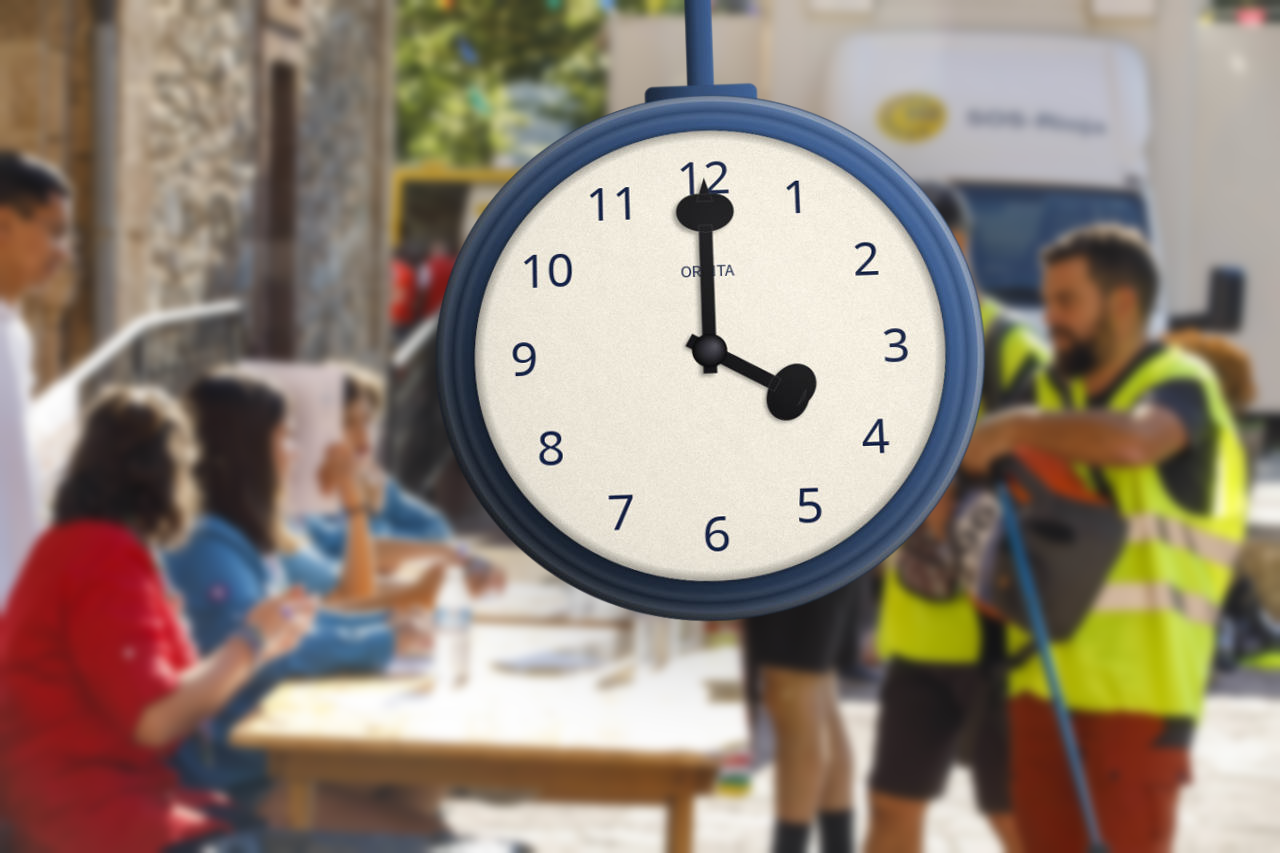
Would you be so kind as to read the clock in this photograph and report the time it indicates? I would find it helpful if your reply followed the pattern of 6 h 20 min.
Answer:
4 h 00 min
